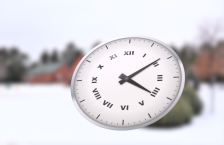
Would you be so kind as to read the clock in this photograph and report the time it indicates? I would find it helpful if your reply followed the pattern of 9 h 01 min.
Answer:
4 h 09 min
